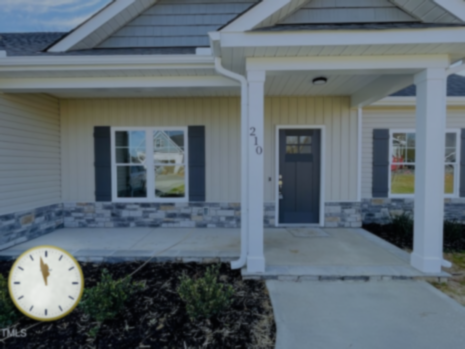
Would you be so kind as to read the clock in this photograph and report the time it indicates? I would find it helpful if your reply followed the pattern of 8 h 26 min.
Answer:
11 h 58 min
